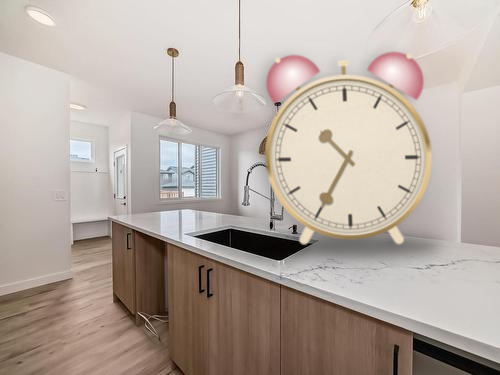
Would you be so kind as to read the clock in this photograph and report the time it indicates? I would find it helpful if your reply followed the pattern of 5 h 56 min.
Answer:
10 h 35 min
